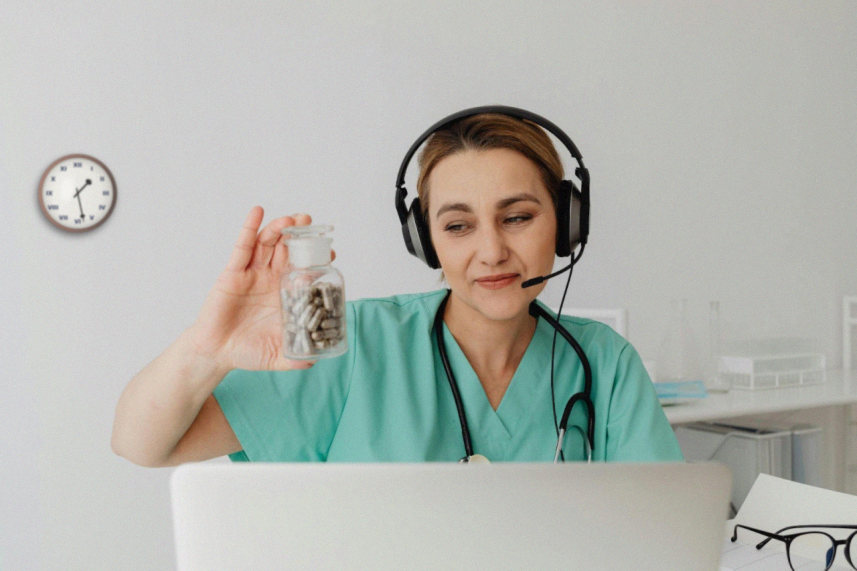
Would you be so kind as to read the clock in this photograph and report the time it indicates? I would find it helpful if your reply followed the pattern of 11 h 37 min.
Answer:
1 h 28 min
